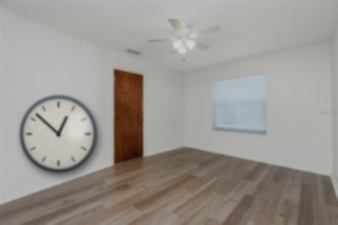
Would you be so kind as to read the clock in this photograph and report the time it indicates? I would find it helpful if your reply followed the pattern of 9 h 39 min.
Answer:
12 h 52 min
